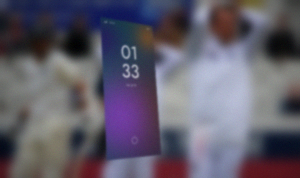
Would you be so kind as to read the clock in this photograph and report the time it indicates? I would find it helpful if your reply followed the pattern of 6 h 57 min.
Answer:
1 h 33 min
